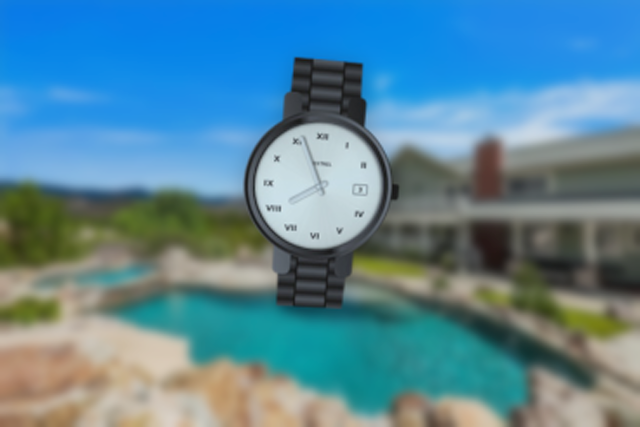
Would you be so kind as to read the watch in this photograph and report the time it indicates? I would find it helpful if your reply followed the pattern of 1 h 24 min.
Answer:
7 h 56 min
